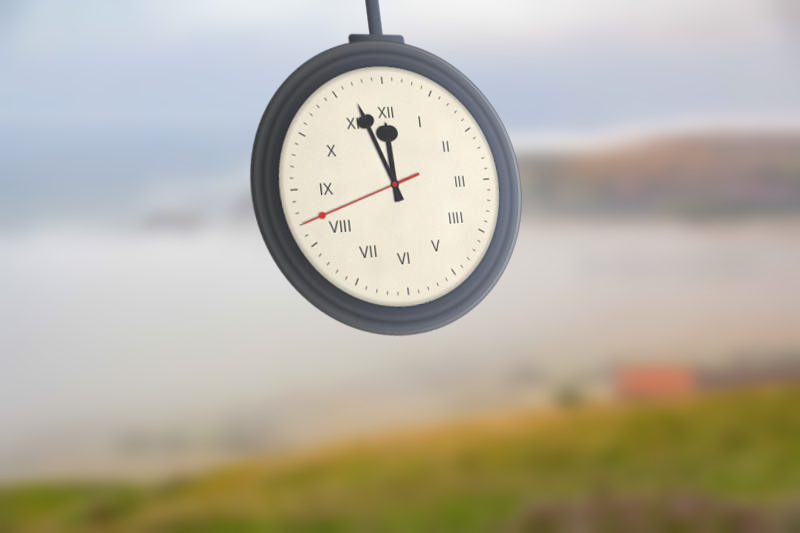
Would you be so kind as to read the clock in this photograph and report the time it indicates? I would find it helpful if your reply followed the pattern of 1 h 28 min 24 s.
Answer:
11 h 56 min 42 s
